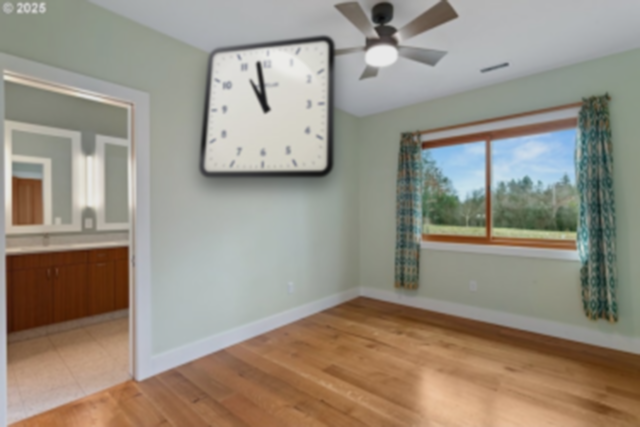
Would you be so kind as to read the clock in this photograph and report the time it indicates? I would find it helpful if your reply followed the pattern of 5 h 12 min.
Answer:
10 h 58 min
